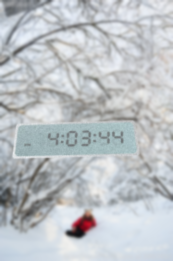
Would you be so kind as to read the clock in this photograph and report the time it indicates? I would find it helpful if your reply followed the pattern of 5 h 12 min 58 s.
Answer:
4 h 03 min 44 s
